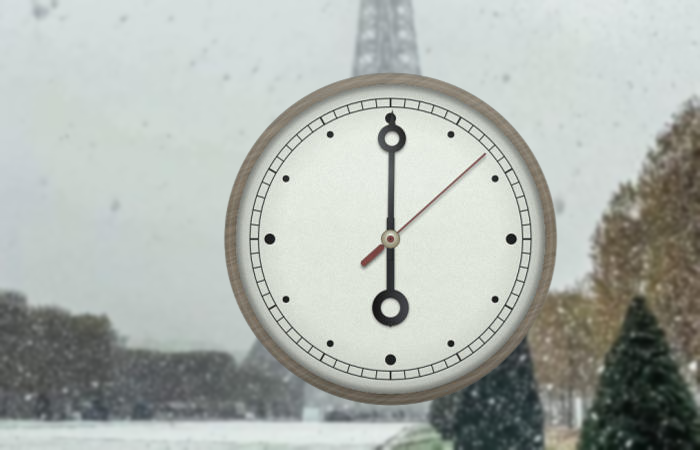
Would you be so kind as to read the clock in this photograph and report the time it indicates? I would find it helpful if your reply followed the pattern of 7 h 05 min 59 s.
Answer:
6 h 00 min 08 s
